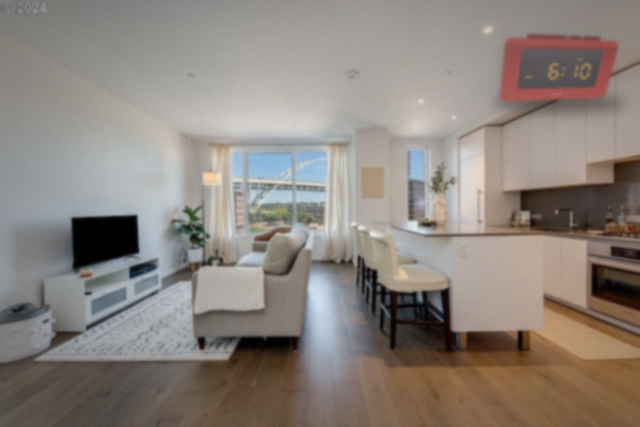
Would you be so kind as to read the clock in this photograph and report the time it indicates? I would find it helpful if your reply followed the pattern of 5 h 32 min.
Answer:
6 h 10 min
